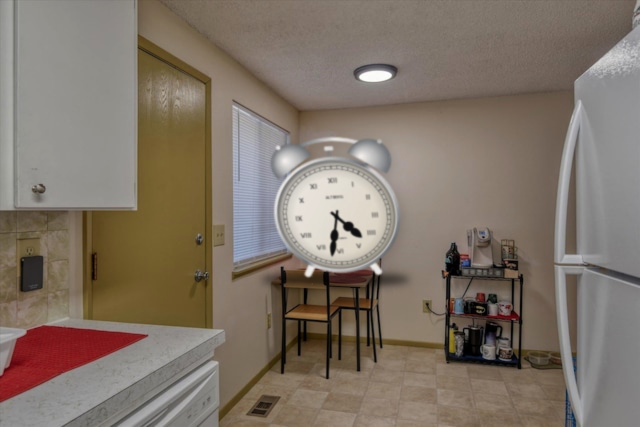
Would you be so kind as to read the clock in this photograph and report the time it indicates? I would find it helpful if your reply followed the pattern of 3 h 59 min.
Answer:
4 h 32 min
